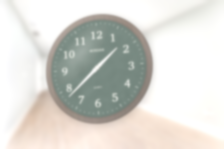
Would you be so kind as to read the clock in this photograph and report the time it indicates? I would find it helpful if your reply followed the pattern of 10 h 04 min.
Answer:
1 h 38 min
